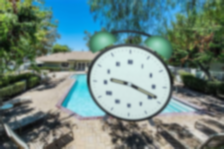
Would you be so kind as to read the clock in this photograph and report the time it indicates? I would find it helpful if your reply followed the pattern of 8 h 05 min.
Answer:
9 h 19 min
